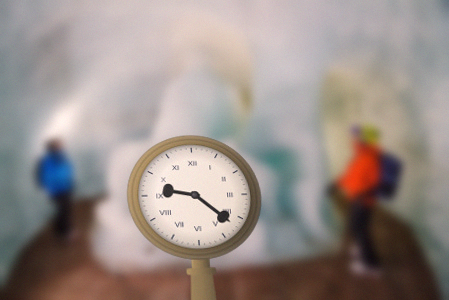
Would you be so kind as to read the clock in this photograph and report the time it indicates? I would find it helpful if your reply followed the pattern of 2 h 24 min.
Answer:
9 h 22 min
